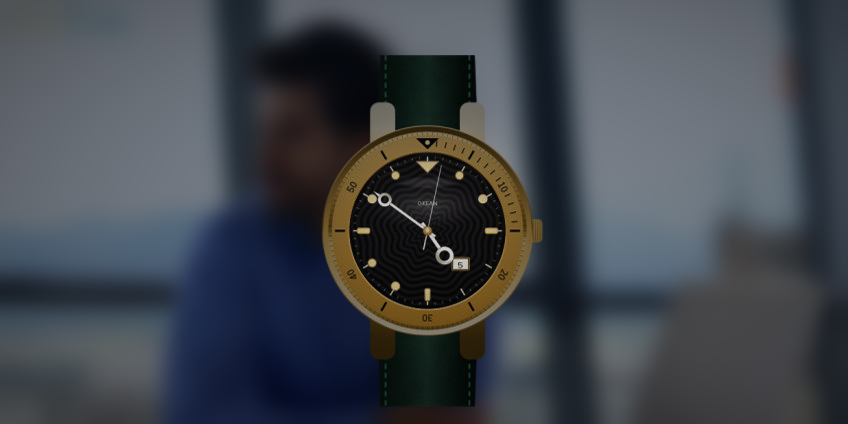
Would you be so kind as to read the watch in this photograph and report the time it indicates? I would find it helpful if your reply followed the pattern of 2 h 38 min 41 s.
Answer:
4 h 51 min 02 s
